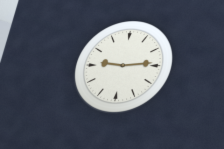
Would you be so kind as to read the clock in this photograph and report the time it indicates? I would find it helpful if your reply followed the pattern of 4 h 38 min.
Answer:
9 h 14 min
